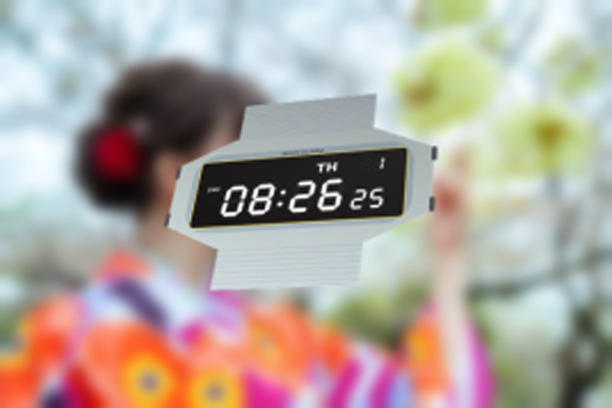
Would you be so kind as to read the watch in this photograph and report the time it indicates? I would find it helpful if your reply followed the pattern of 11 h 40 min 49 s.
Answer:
8 h 26 min 25 s
